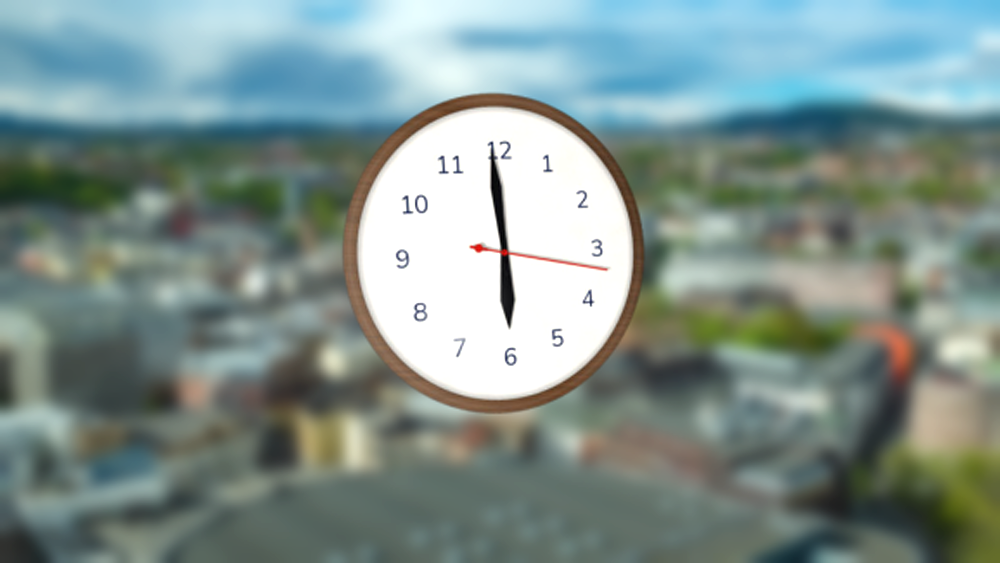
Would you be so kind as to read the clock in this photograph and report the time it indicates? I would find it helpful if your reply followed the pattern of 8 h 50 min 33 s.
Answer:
5 h 59 min 17 s
